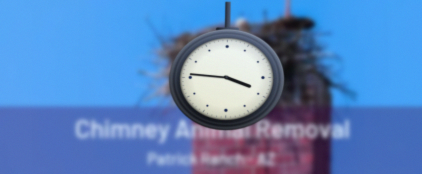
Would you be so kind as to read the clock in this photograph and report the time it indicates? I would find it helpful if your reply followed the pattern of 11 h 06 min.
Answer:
3 h 46 min
